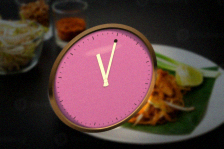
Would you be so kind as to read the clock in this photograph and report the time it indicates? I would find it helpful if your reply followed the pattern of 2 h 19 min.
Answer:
11 h 00 min
